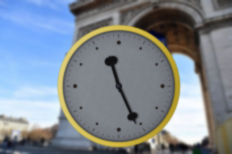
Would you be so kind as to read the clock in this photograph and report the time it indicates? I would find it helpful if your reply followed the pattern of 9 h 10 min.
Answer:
11 h 26 min
